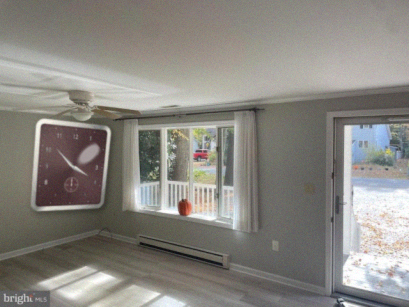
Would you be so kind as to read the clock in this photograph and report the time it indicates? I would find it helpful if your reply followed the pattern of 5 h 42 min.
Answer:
3 h 52 min
